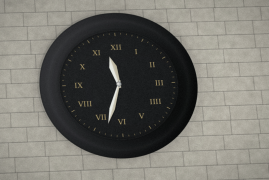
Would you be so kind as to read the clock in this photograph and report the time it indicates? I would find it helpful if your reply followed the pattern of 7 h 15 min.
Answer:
11 h 33 min
